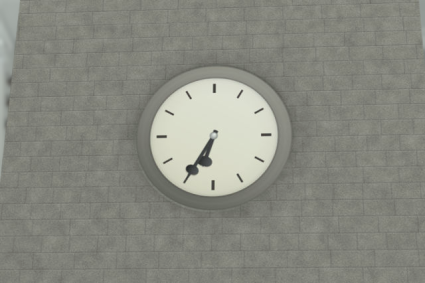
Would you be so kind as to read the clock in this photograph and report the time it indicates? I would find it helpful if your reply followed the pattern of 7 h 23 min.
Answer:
6 h 35 min
